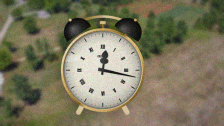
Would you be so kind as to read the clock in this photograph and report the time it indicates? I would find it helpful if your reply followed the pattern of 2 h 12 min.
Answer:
12 h 17 min
